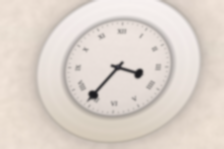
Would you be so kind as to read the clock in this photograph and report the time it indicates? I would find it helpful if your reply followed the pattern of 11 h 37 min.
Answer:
3 h 36 min
